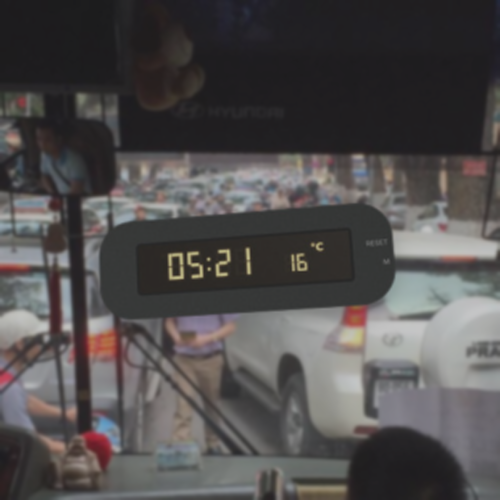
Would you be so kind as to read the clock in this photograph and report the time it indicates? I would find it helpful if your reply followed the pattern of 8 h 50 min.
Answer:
5 h 21 min
